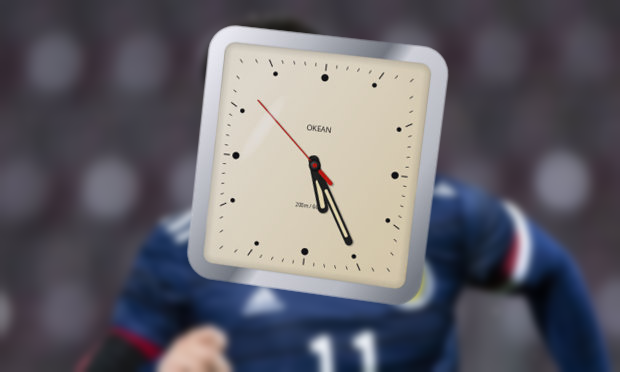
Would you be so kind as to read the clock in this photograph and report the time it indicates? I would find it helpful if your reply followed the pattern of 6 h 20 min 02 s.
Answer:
5 h 24 min 52 s
